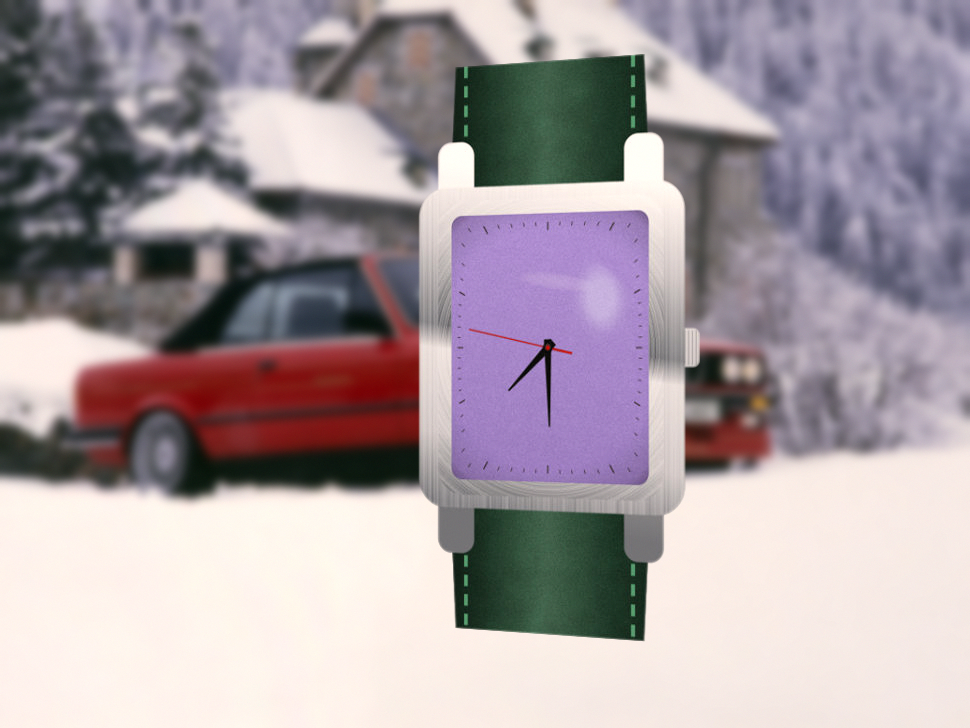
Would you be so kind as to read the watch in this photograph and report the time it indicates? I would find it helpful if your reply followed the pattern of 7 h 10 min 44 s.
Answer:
7 h 29 min 47 s
